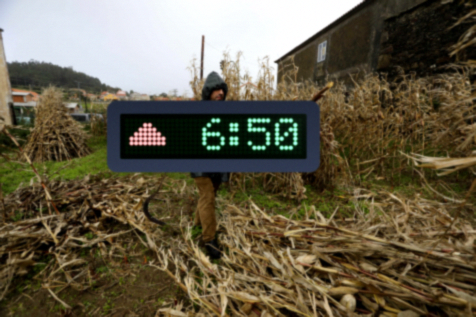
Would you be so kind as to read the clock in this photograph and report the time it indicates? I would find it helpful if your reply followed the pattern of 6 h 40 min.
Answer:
6 h 50 min
